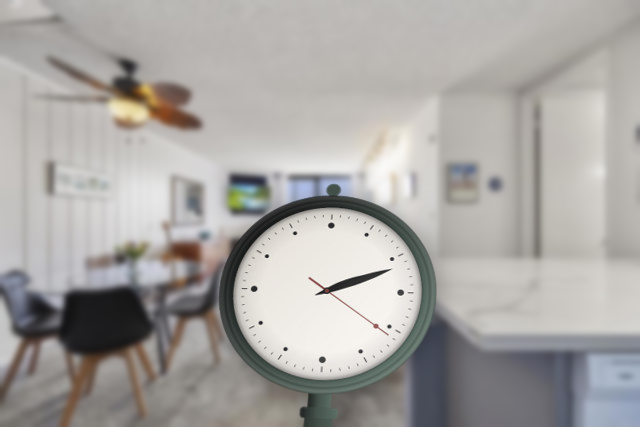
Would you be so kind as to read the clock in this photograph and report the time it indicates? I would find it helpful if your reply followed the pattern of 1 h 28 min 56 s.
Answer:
2 h 11 min 21 s
